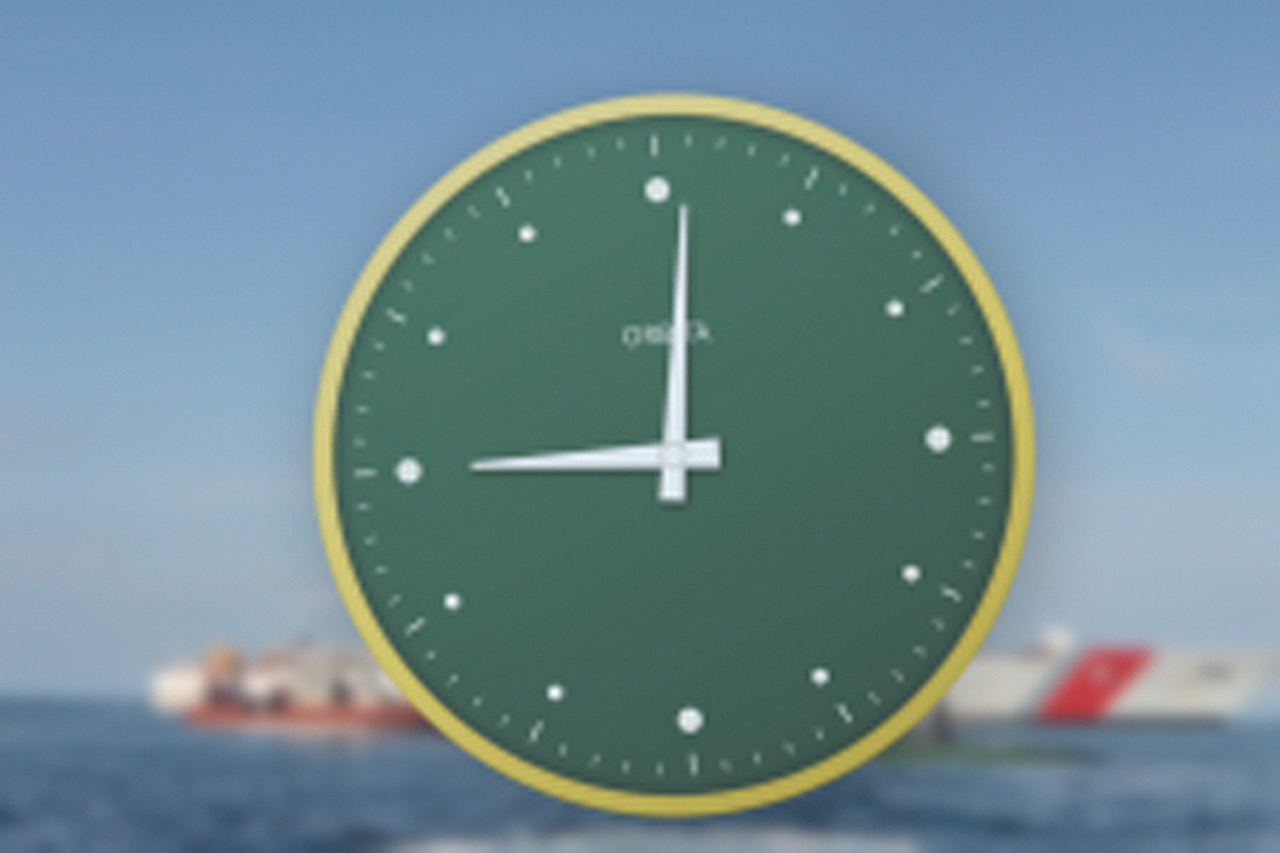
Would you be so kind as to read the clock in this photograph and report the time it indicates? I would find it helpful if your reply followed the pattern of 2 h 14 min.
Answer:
9 h 01 min
